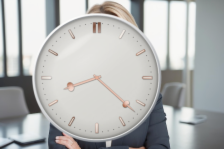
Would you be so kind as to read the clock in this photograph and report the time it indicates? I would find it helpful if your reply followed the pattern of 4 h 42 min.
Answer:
8 h 22 min
